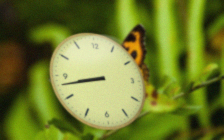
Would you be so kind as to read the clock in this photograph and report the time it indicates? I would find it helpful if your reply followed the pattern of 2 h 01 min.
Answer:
8 h 43 min
